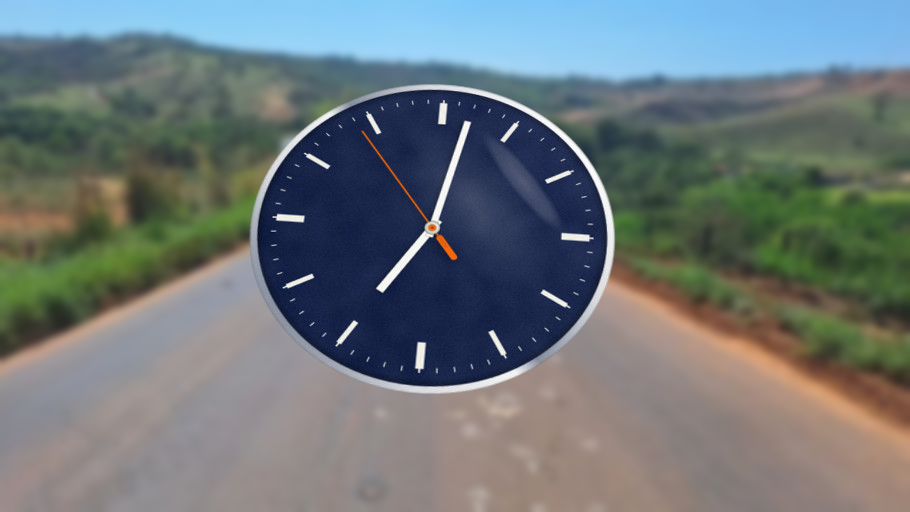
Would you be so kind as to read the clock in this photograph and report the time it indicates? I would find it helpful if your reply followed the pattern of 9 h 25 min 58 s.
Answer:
7 h 01 min 54 s
